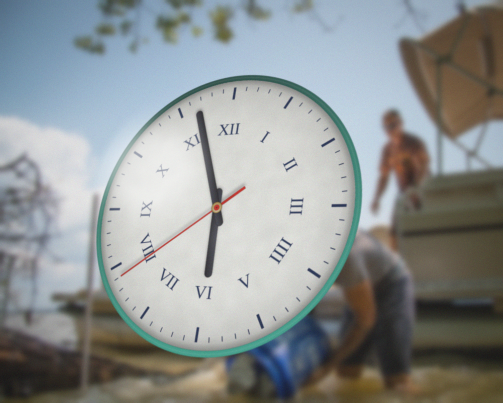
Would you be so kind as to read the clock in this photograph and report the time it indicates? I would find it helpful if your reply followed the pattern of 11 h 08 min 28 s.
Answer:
5 h 56 min 39 s
